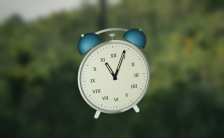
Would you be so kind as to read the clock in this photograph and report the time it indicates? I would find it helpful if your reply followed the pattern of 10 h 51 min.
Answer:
11 h 04 min
